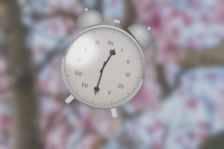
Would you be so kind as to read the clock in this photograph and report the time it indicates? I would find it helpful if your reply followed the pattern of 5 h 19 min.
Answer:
12 h 30 min
